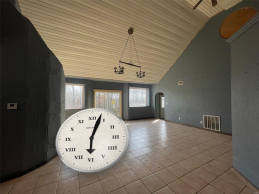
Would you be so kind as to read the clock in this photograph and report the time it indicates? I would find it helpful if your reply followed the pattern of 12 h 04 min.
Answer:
6 h 03 min
